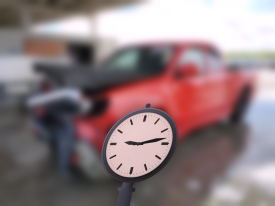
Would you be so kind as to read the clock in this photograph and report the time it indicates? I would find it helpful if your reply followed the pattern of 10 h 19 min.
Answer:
9 h 13 min
